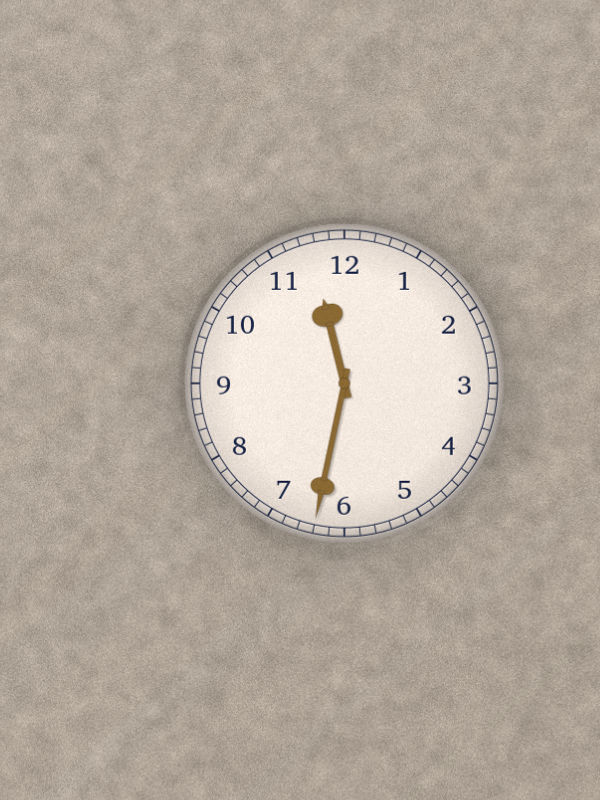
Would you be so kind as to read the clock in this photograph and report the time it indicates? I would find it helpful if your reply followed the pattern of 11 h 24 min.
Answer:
11 h 32 min
